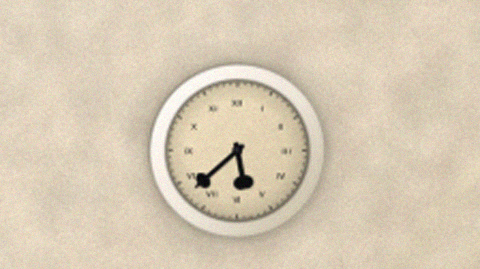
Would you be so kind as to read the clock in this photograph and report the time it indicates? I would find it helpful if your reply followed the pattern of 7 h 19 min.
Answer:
5 h 38 min
